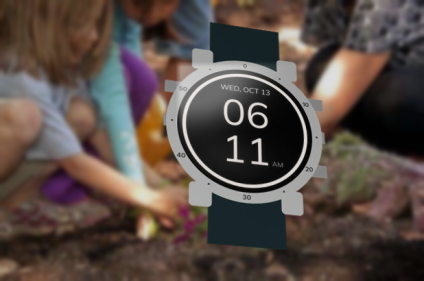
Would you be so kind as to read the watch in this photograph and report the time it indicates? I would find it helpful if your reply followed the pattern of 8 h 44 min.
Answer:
6 h 11 min
